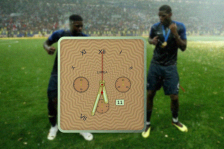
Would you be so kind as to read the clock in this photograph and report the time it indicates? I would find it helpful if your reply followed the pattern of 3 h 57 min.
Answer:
5 h 33 min
